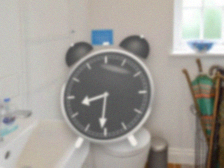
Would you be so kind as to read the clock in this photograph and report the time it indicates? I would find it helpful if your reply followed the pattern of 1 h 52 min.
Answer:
8 h 31 min
